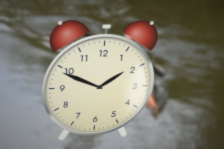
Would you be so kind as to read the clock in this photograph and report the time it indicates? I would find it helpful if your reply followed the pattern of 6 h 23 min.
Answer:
1 h 49 min
